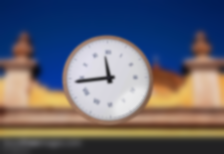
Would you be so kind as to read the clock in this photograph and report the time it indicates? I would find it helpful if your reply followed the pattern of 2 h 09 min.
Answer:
11 h 44 min
